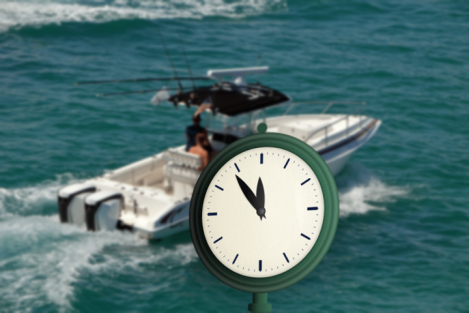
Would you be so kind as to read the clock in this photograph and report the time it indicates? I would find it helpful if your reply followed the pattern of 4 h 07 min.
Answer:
11 h 54 min
